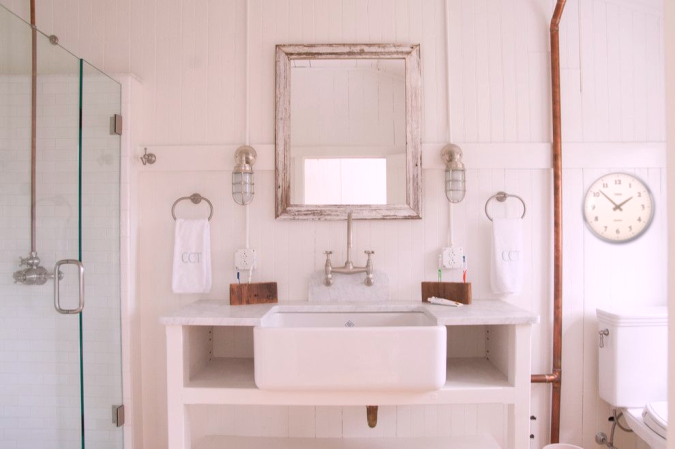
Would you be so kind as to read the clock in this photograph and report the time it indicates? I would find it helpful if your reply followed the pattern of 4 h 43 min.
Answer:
1 h 52 min
